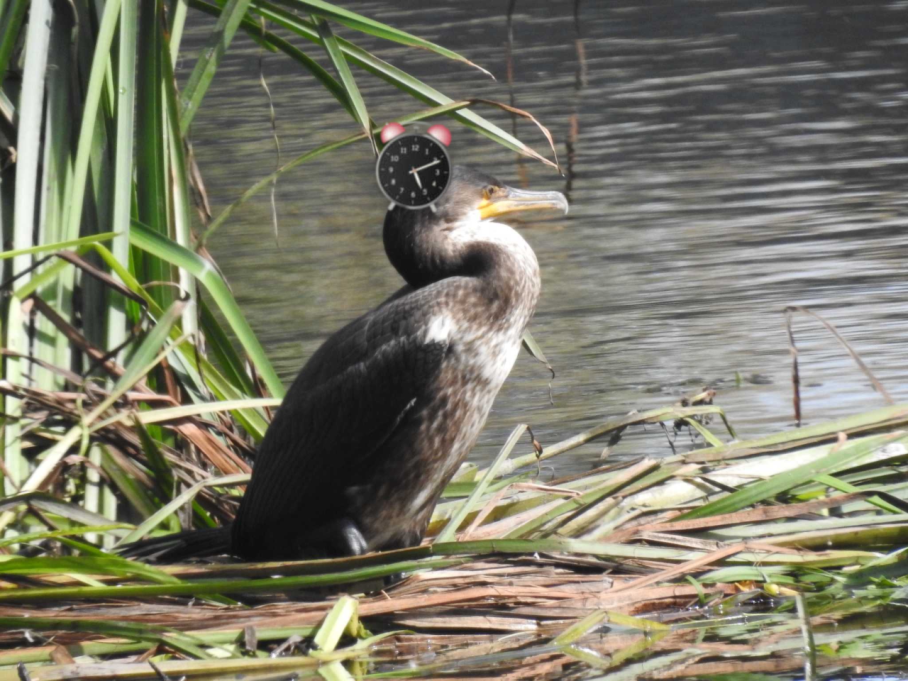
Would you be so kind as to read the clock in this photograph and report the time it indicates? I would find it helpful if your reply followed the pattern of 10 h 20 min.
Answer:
5 h 11 min
